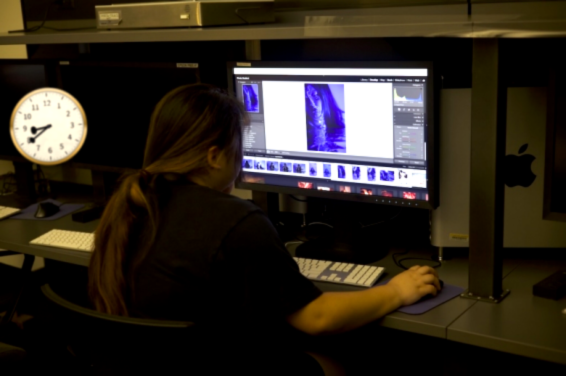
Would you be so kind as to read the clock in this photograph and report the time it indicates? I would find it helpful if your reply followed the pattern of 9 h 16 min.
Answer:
8 h 39 min
